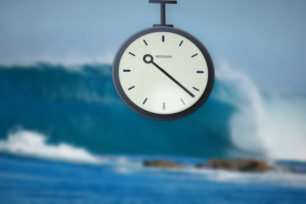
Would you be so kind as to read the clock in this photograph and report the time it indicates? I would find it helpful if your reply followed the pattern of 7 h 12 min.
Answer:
10 h 22 min
